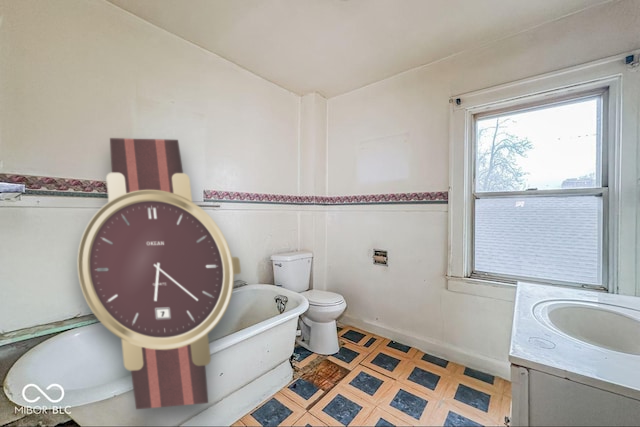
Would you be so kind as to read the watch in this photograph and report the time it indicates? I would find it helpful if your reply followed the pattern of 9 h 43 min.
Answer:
6 h 22 min
